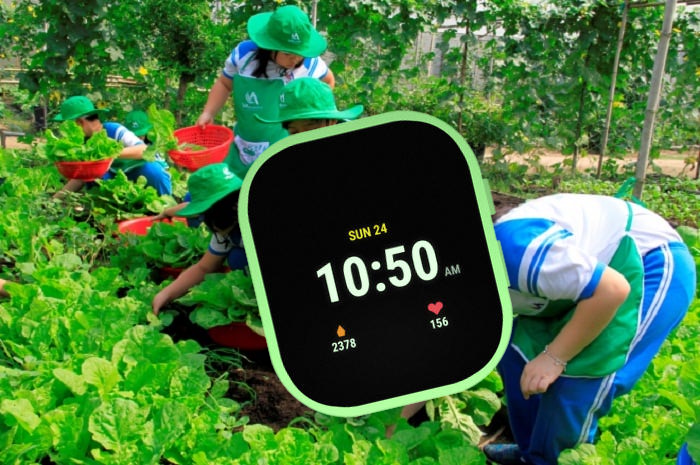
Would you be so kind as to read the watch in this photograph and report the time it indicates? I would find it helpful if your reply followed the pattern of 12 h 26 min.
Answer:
10 h 50 min
